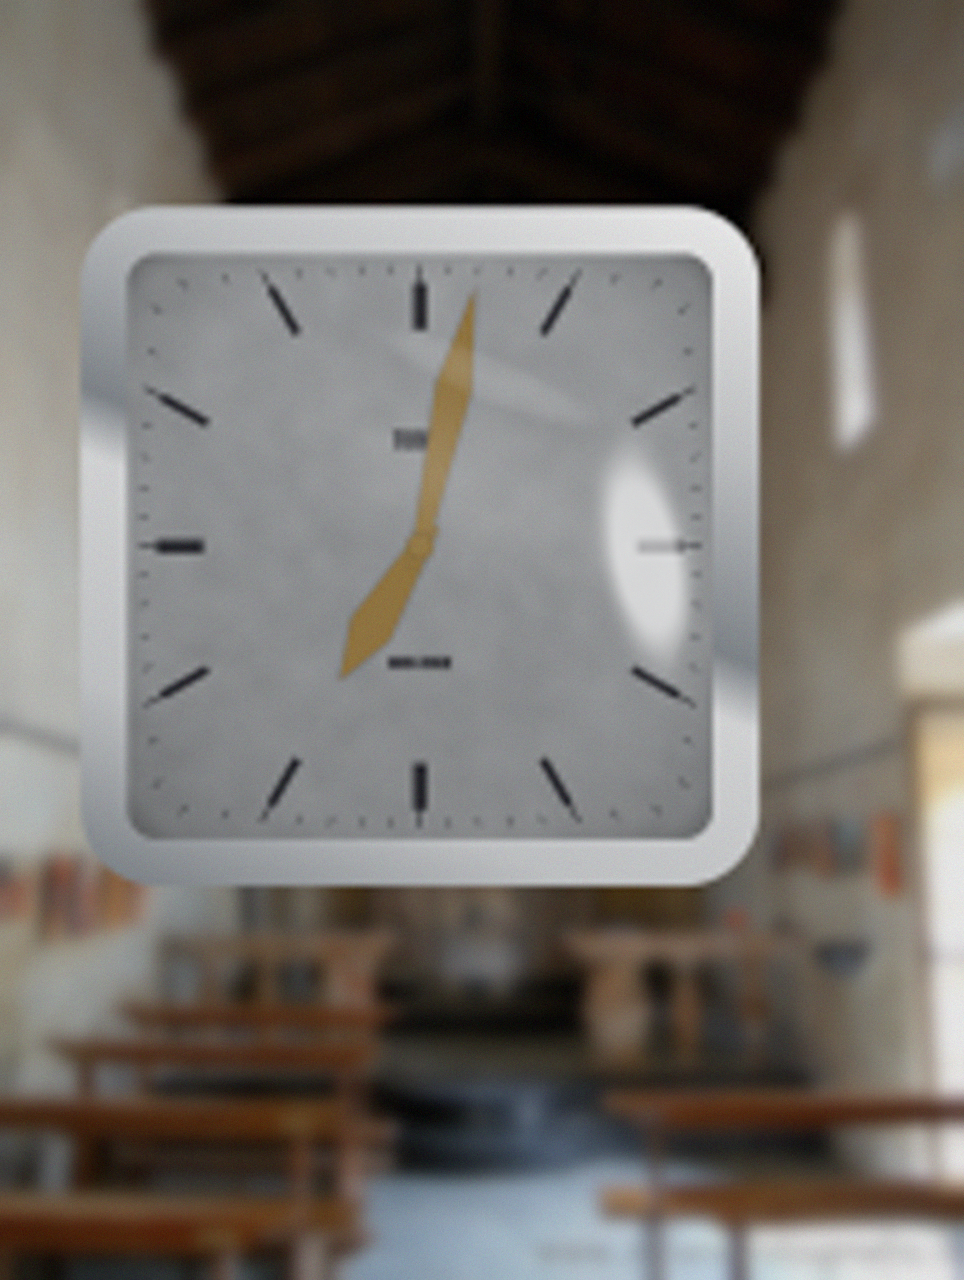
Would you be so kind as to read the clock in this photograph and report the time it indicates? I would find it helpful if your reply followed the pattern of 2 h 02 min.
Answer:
7 h 02 min
